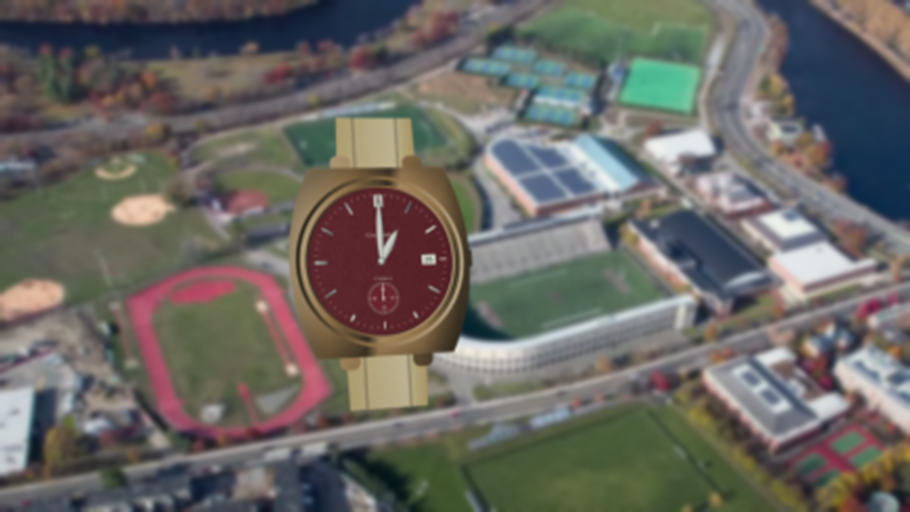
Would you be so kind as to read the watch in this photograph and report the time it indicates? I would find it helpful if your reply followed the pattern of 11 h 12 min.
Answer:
1 h 00 min
